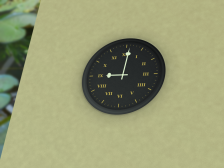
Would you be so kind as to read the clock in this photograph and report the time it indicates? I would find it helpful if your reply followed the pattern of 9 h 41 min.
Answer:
9 h 01 min
